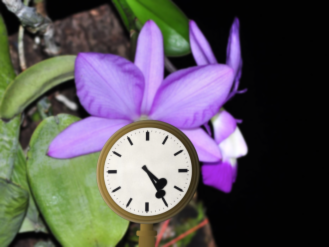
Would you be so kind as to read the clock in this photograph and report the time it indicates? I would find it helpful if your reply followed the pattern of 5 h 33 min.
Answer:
4 h 25 min
